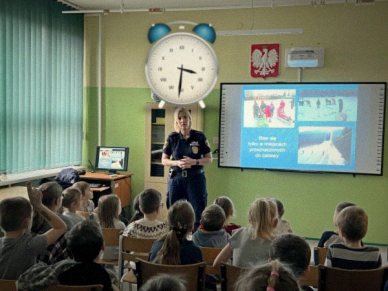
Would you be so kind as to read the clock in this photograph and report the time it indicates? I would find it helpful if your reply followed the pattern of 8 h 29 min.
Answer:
3 h 31 min
